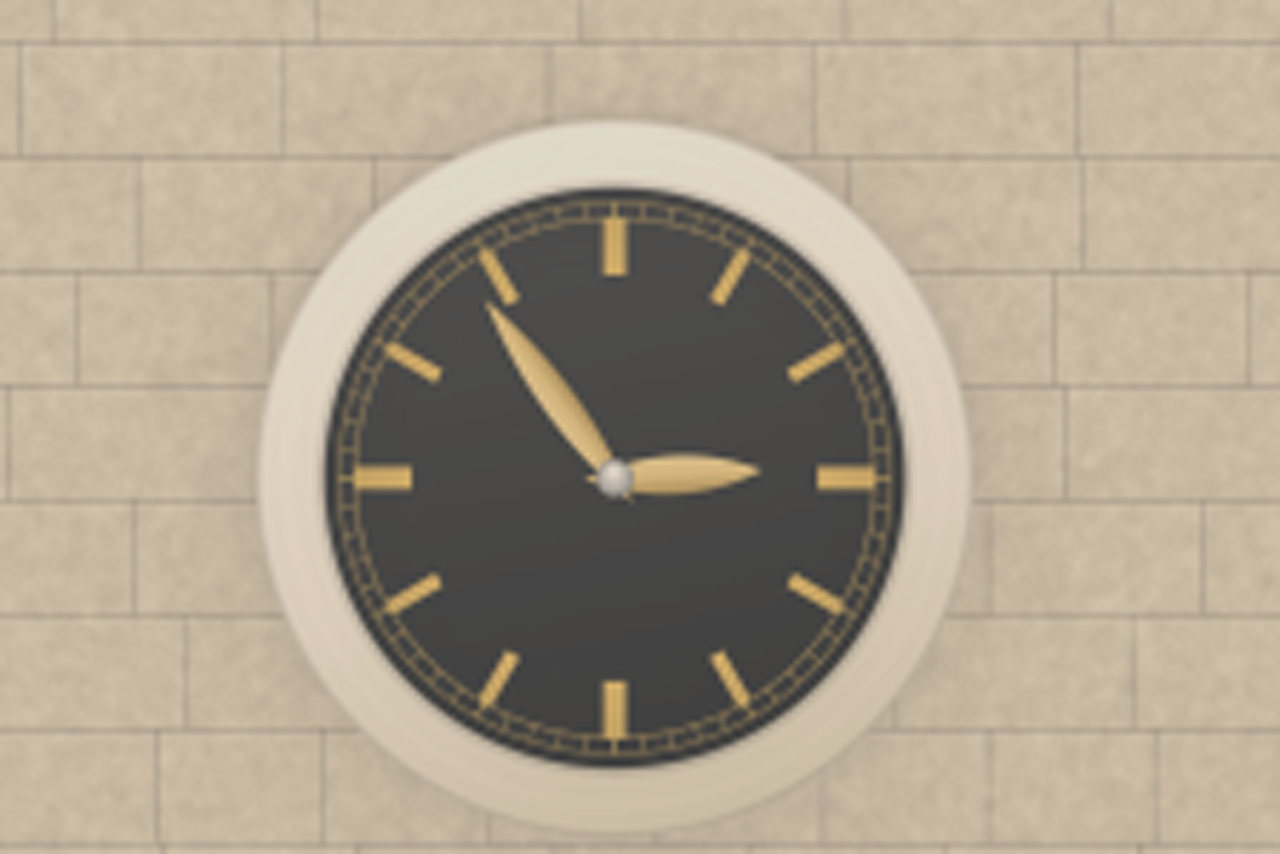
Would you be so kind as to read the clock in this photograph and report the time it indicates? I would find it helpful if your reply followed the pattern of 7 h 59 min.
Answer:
2 h 54 min
